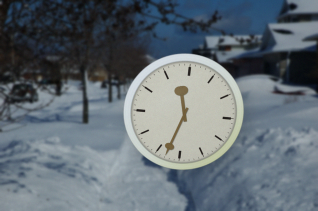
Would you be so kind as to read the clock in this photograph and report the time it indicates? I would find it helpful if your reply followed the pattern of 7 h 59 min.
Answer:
11 h 33 min
